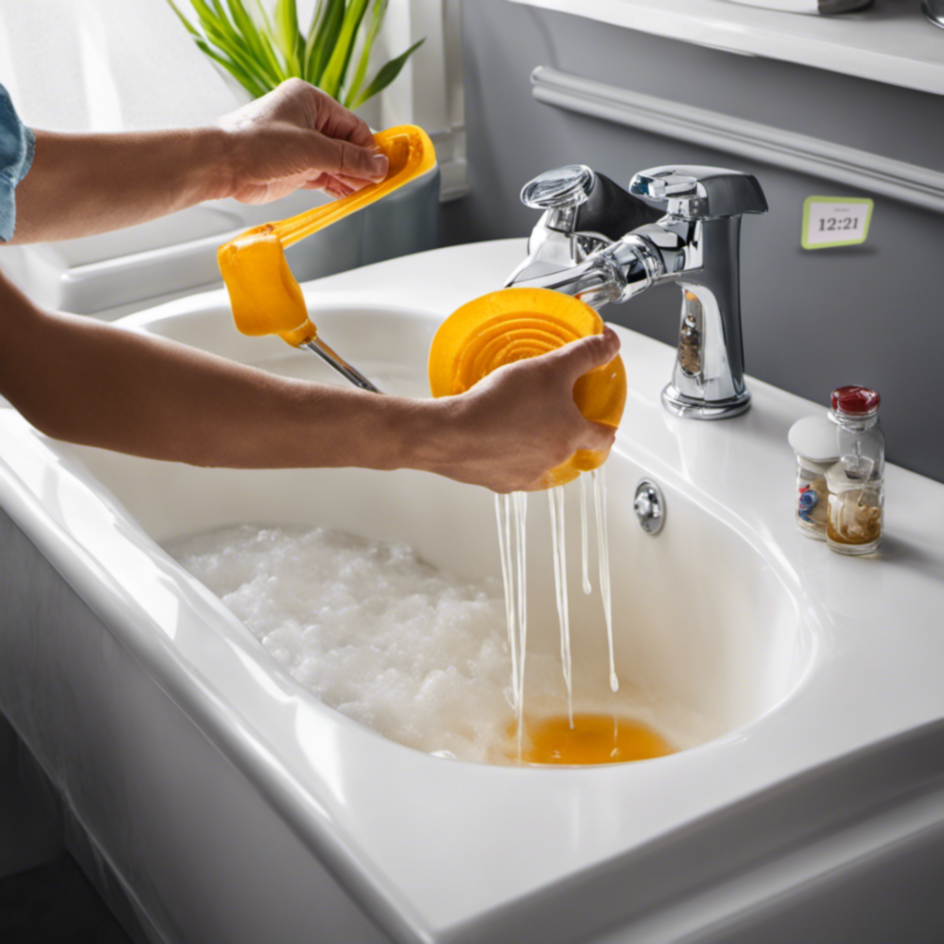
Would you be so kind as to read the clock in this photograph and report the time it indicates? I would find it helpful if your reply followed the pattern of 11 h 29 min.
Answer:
12 h 21 min
